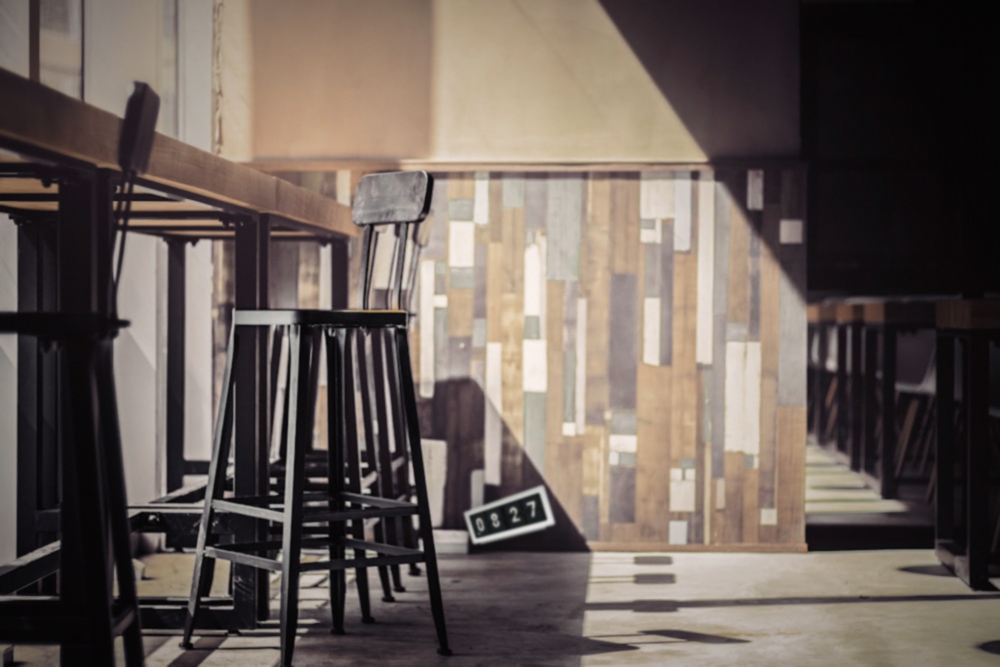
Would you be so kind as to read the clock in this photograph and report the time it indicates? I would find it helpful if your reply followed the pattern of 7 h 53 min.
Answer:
8 h 27 min
